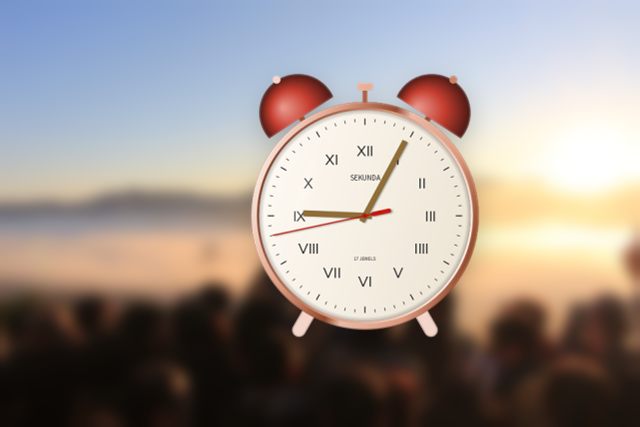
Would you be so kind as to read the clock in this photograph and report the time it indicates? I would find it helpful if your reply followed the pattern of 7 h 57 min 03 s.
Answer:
9 h 04 min 43 s
